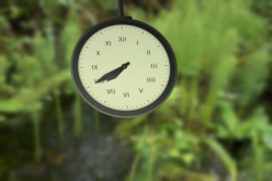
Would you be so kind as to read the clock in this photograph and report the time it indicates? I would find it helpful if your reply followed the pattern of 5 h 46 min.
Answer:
7 h 40 min
